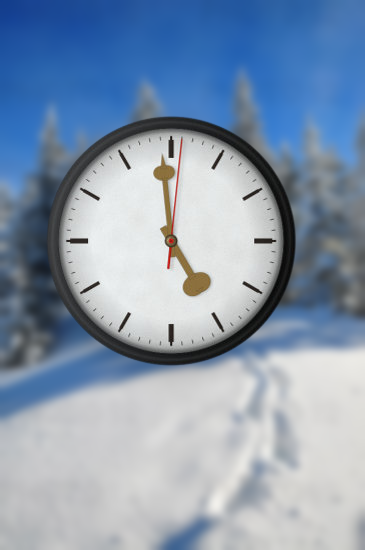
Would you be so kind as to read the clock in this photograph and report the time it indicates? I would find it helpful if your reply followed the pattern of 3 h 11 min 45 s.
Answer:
4 h 59 min 01 s
